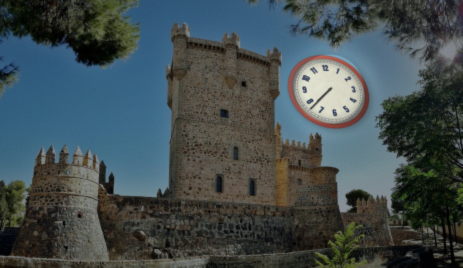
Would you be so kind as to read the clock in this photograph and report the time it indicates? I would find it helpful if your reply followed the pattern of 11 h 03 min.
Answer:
7 h 38 min
